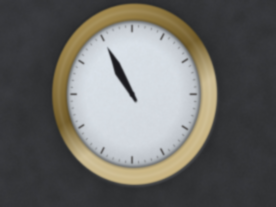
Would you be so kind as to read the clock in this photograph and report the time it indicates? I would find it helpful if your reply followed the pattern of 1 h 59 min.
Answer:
10 h 55 min
